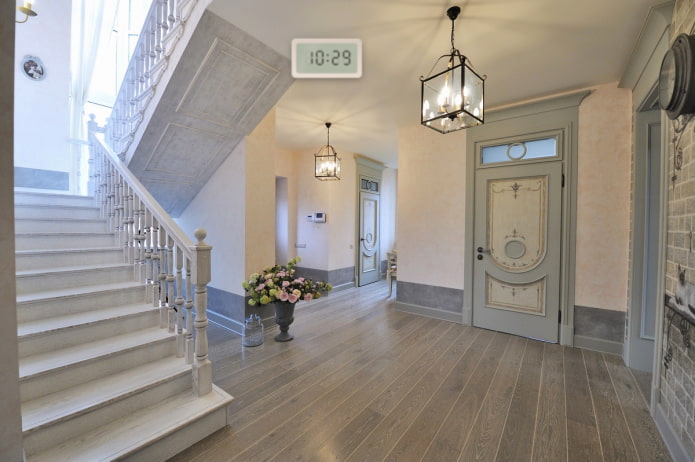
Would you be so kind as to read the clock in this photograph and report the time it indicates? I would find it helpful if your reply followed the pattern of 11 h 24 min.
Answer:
10 h 29 min
